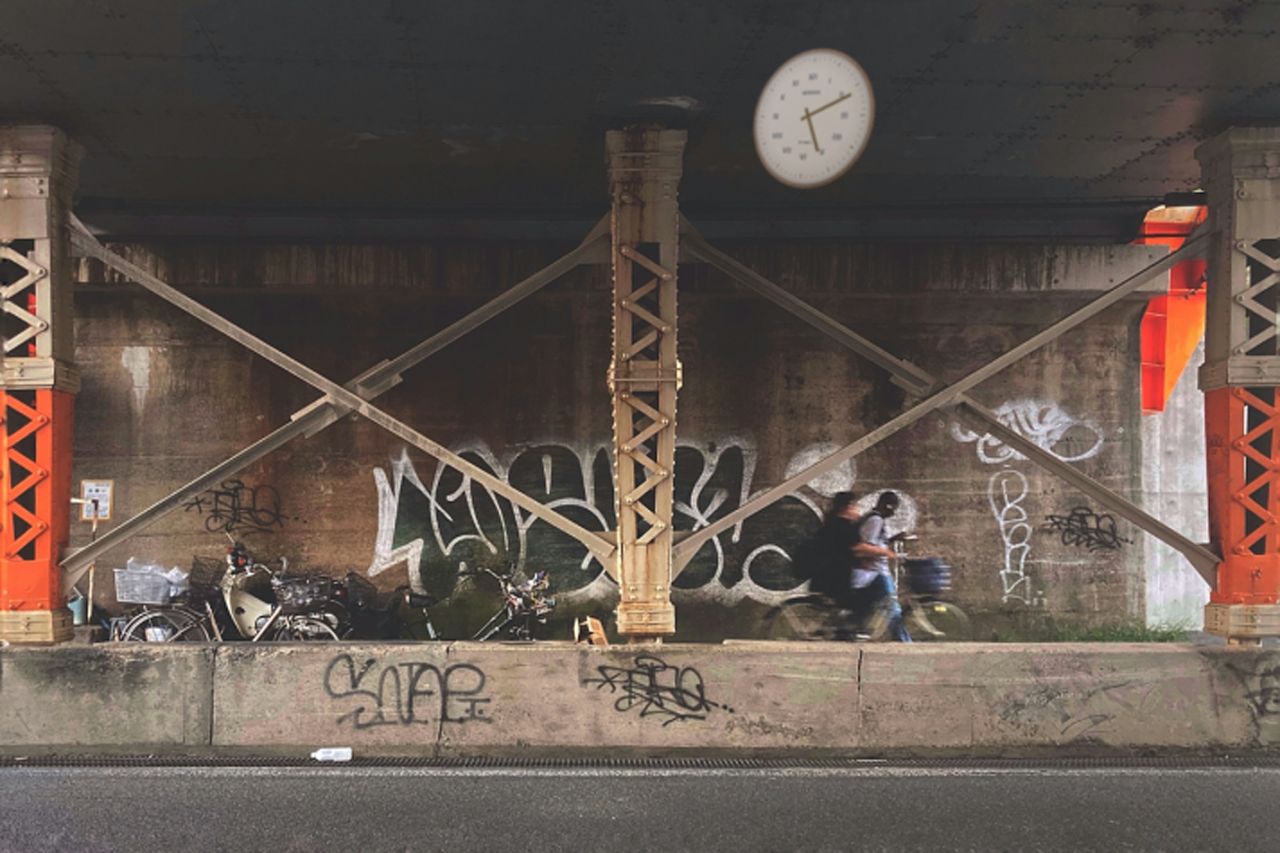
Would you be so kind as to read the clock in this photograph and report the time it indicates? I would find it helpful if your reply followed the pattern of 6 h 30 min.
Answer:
5 h 11 min
